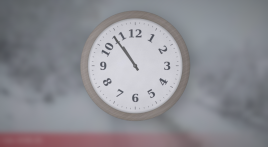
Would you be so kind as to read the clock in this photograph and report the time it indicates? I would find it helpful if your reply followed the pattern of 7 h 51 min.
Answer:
10 h 54 min
